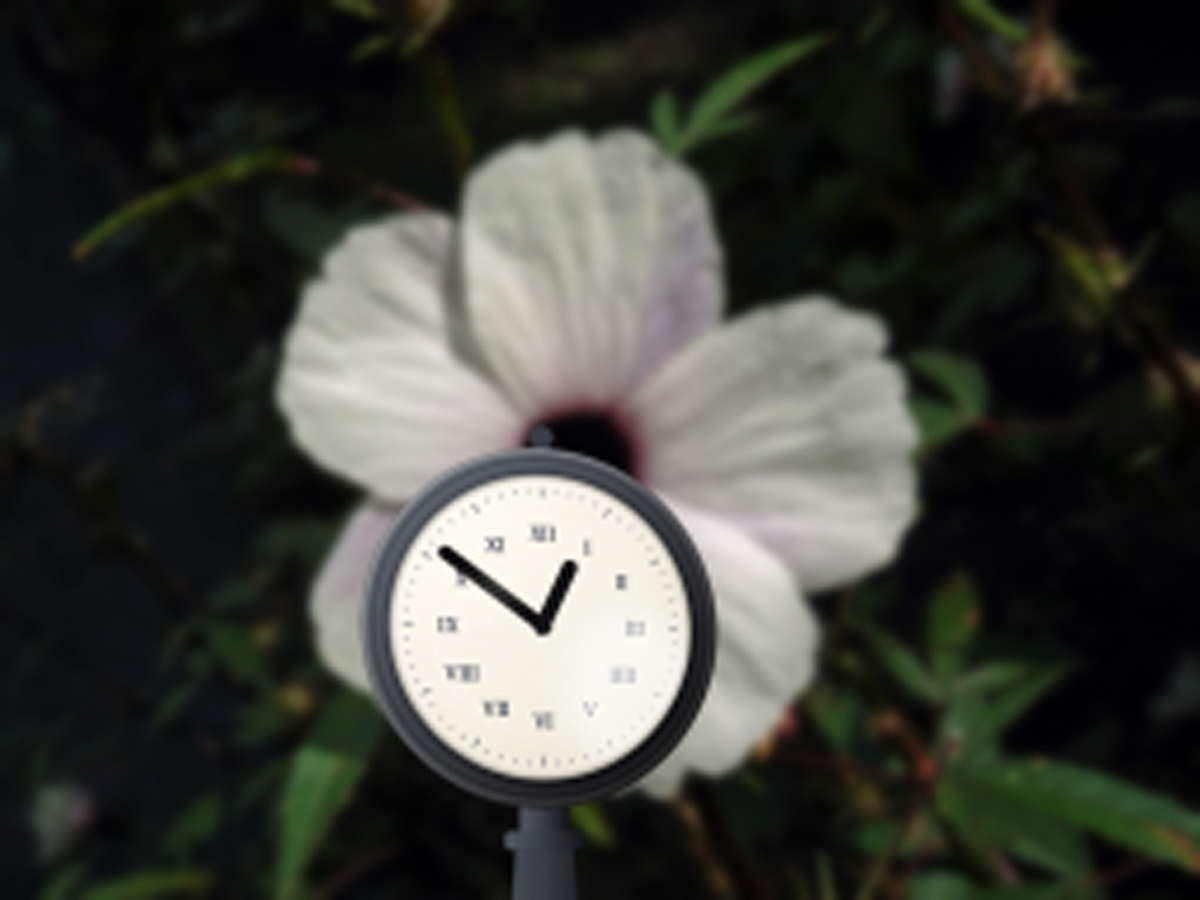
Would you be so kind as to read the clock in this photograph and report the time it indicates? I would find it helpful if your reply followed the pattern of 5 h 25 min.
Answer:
12 h 51 min
